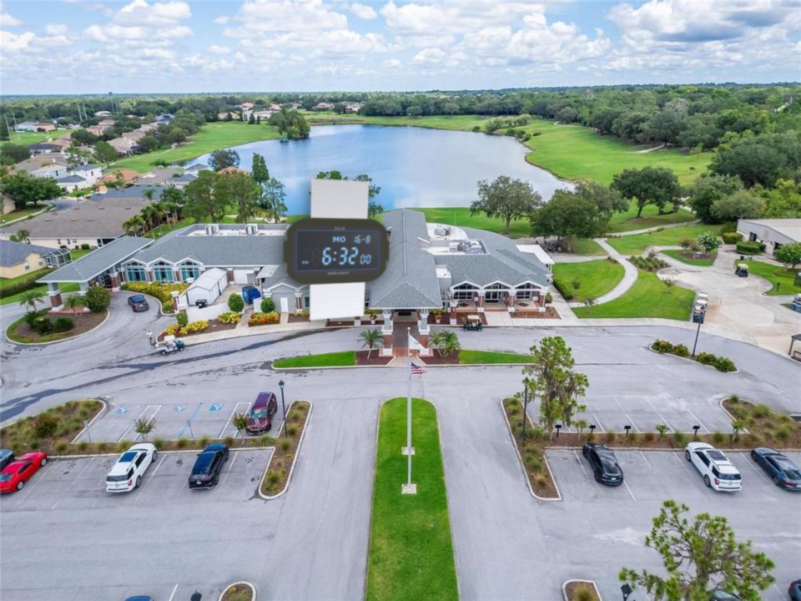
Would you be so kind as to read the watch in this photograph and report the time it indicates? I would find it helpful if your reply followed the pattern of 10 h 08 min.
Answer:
6 h 32 min
